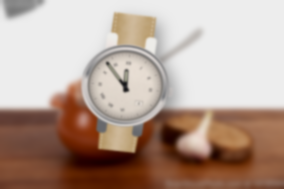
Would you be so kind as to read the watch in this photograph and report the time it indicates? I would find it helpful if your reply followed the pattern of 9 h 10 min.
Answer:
11 h 53 min
